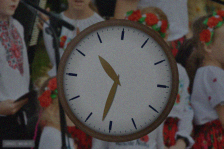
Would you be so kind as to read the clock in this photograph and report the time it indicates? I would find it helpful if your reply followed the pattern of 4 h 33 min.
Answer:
10 h 32 min
